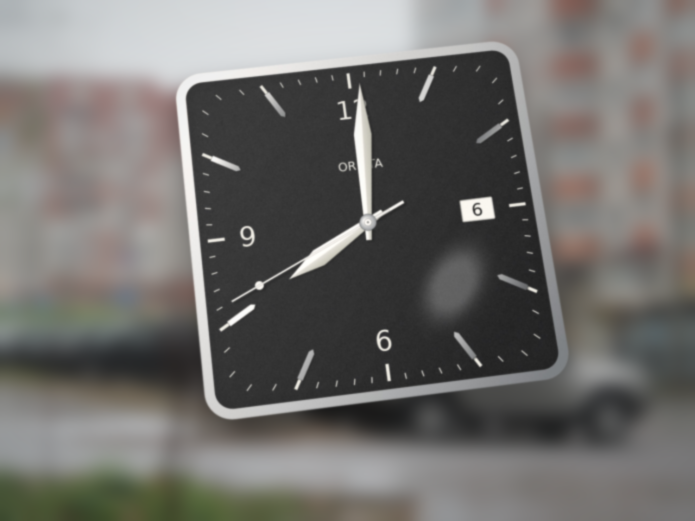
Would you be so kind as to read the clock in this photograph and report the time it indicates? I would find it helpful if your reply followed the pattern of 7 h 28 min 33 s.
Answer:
8 h 00 min 41 s
